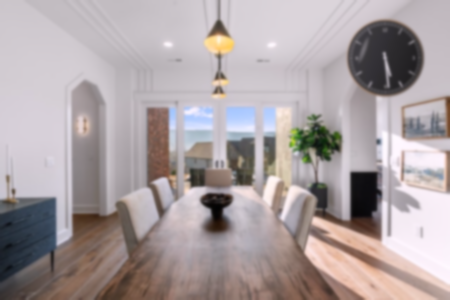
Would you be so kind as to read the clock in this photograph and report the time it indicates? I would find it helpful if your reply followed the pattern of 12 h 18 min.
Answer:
5 h 29 min
